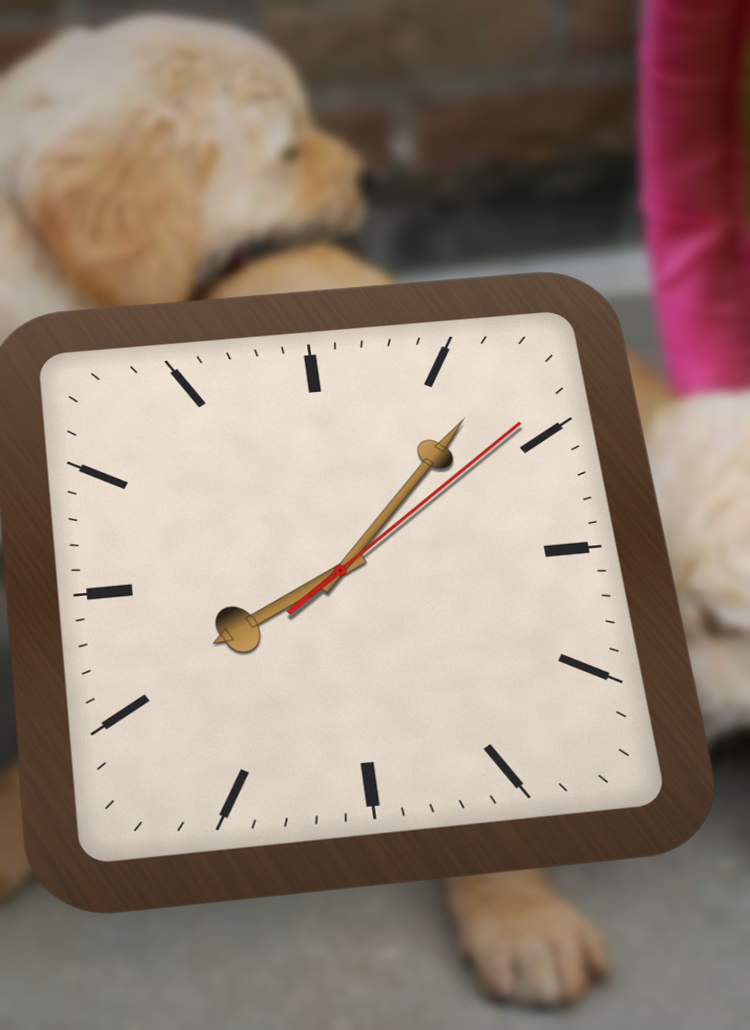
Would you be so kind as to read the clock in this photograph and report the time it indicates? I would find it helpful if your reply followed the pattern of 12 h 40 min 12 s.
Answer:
8 h 07 min 09 s
